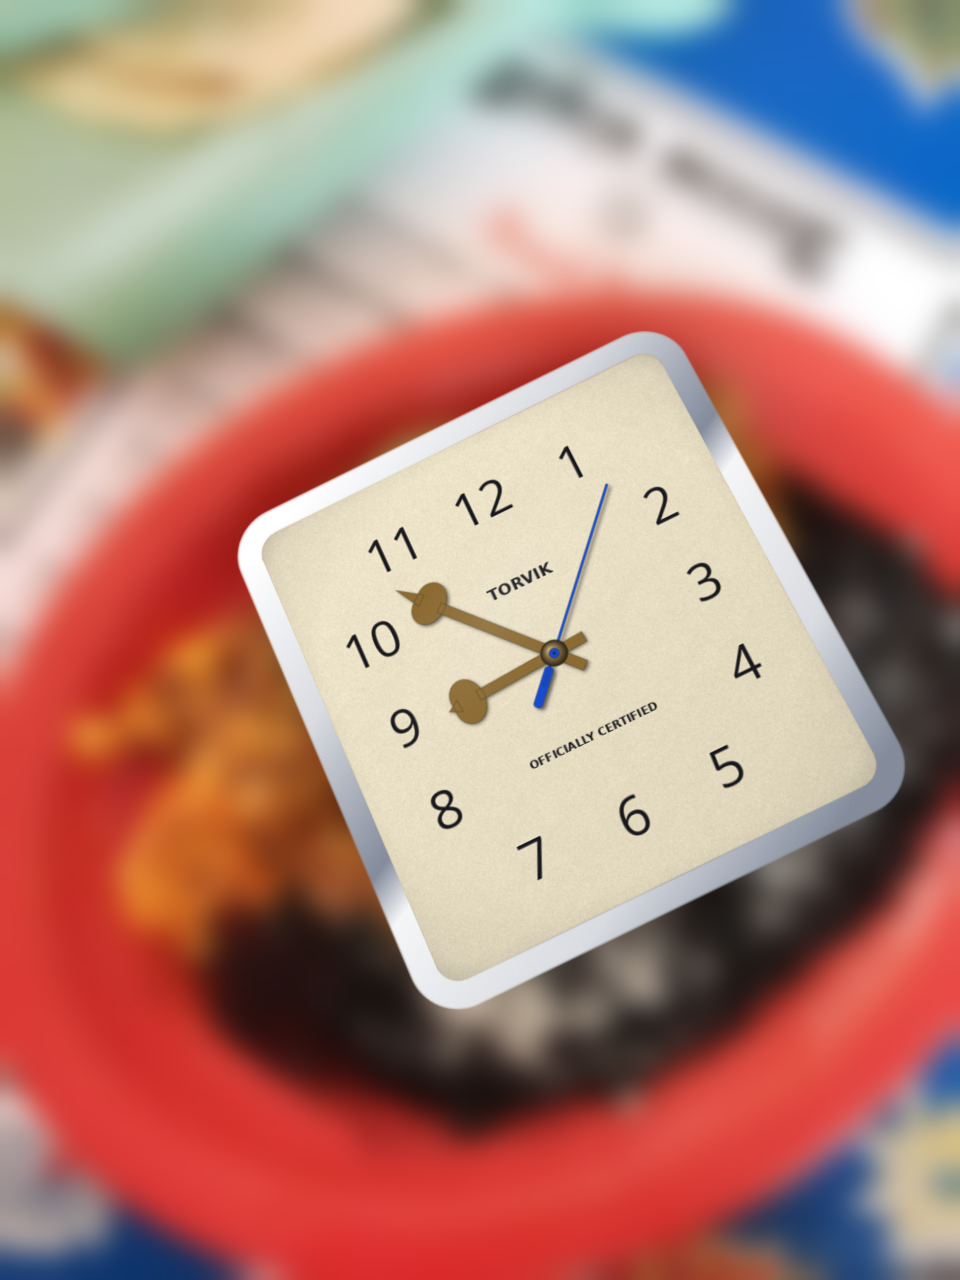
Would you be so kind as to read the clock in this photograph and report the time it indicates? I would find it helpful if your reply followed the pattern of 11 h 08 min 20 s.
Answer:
8 h 53 min 07 s
